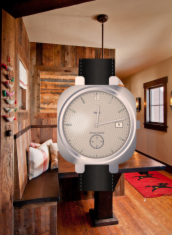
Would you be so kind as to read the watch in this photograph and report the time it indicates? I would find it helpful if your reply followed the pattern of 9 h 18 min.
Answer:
12 h 13 min
